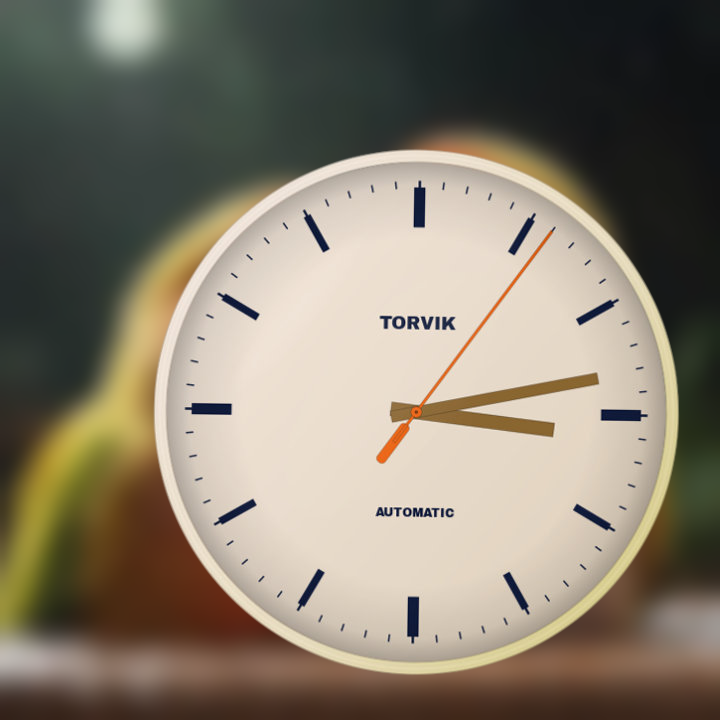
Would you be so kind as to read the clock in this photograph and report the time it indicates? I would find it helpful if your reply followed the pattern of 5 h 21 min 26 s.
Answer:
3 h 13 min 06 s
